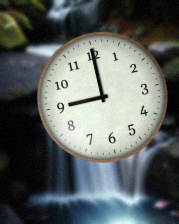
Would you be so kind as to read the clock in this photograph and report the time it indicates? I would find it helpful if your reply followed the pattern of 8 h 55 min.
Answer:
9 h 00 min
